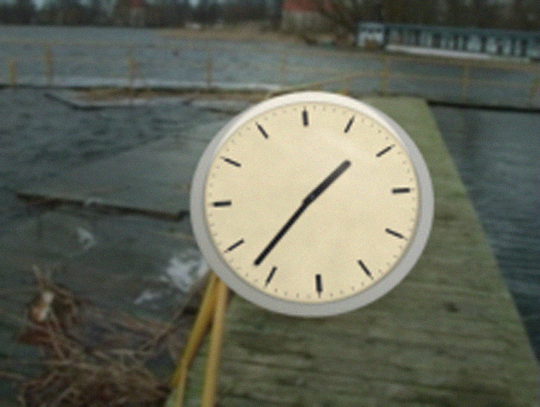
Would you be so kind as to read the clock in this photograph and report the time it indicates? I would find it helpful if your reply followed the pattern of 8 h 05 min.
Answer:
1 h 37 min
